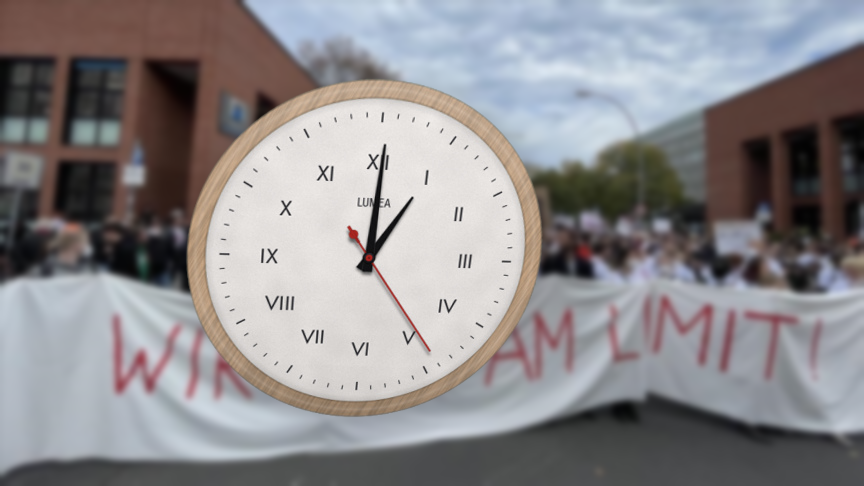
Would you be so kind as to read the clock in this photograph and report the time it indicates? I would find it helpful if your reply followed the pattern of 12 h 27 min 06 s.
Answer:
1 h 00 min 24 s
